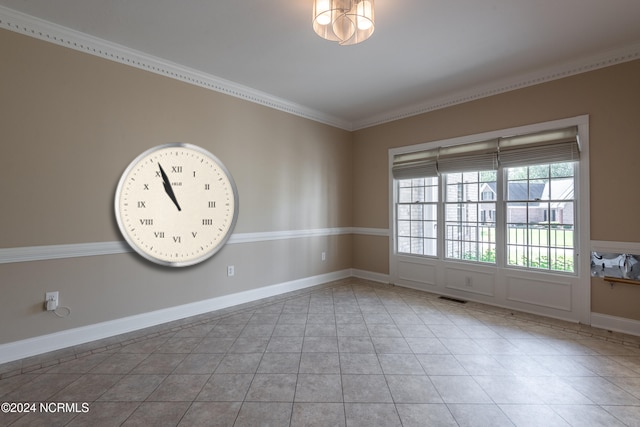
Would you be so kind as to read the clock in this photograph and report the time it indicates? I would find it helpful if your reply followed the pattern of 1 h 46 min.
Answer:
10 h 56 min
